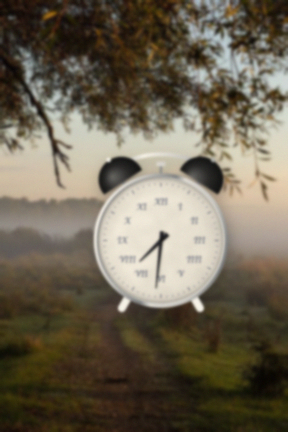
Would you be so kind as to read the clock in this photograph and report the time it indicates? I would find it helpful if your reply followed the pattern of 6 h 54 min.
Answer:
7 h 31 min
